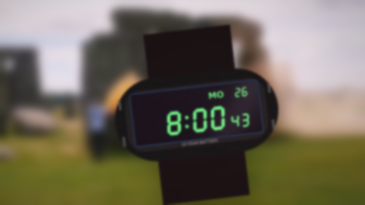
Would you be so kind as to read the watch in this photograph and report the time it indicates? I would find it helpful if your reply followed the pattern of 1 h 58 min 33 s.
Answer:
8 h 00 min 43 s
